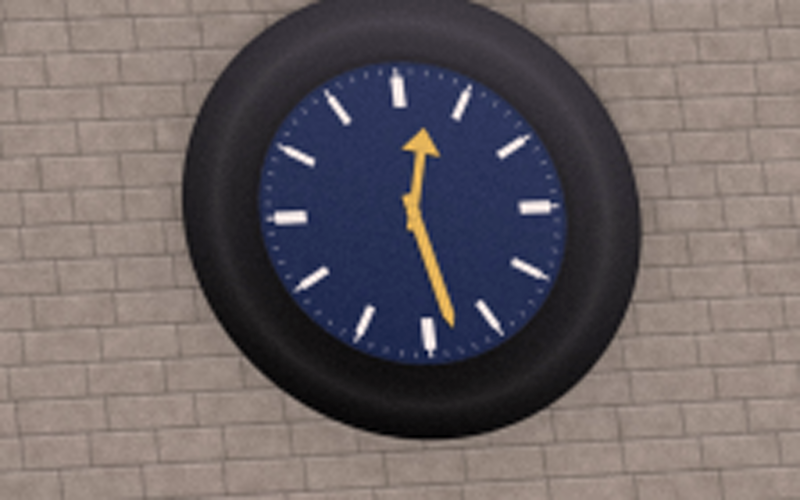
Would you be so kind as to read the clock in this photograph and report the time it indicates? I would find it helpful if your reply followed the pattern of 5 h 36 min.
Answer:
12 h 28 min
